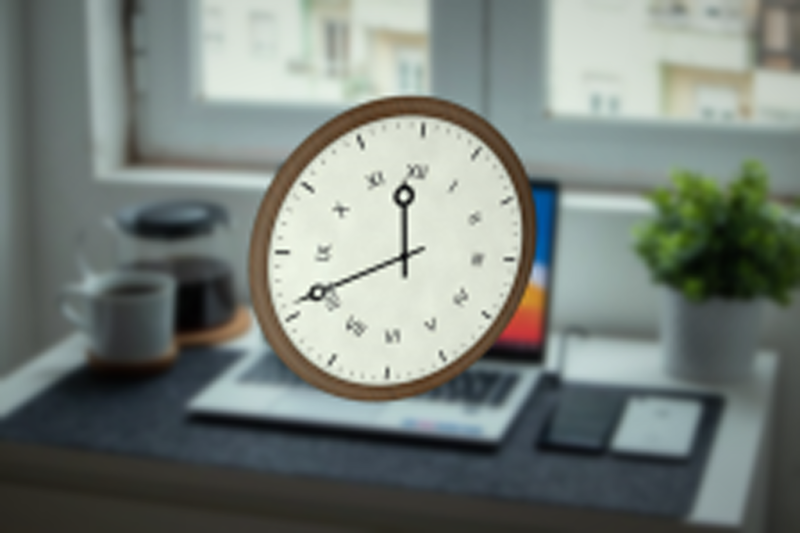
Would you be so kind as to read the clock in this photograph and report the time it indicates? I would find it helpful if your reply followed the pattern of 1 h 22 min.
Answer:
11 h 41 min
